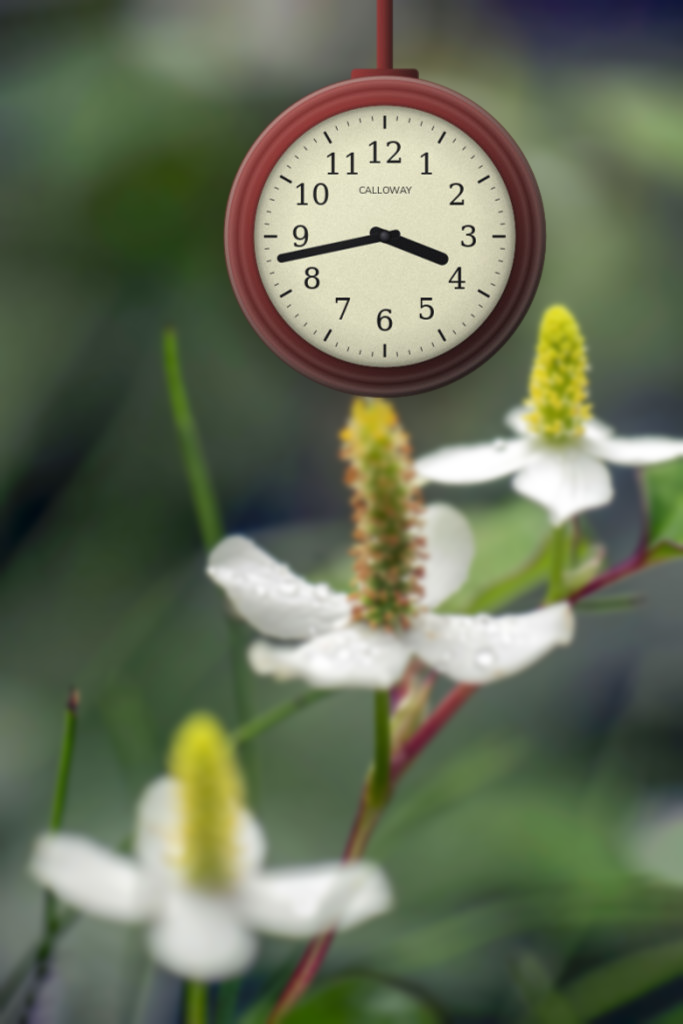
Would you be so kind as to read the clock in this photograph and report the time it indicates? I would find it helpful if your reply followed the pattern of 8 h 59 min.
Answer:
3 h 43 min
